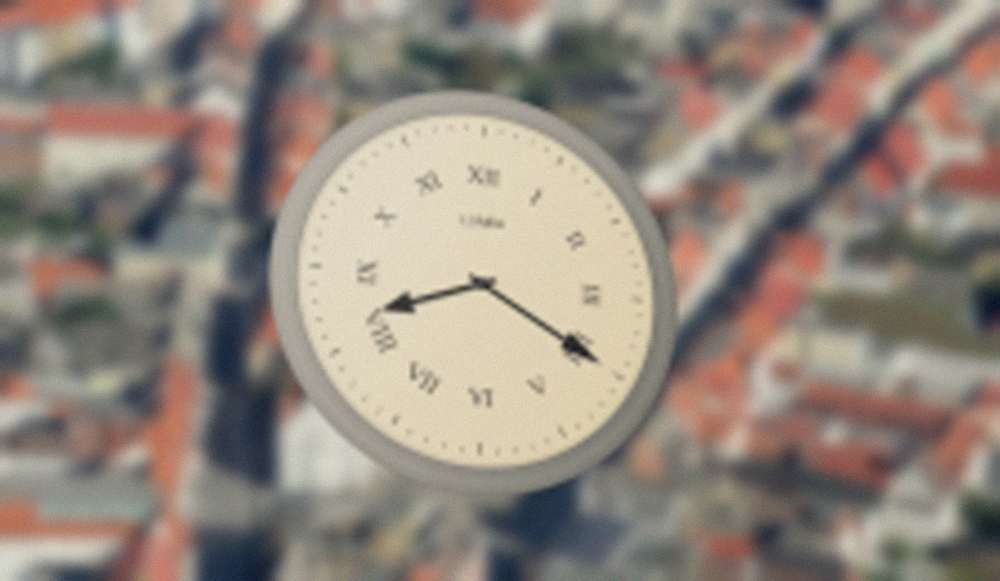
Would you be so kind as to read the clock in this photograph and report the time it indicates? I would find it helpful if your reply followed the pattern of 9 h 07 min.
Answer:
8 h 20 min
